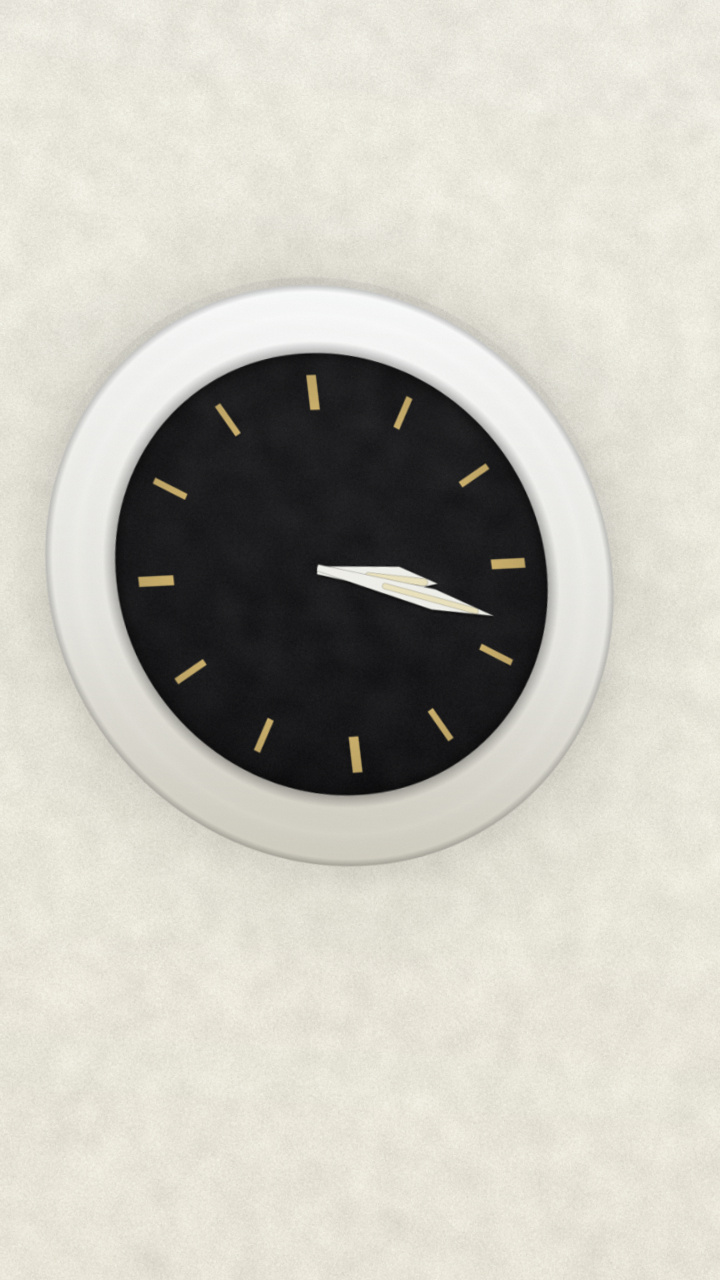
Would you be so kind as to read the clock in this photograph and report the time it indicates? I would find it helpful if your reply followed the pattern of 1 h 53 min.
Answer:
3 h 18 min
